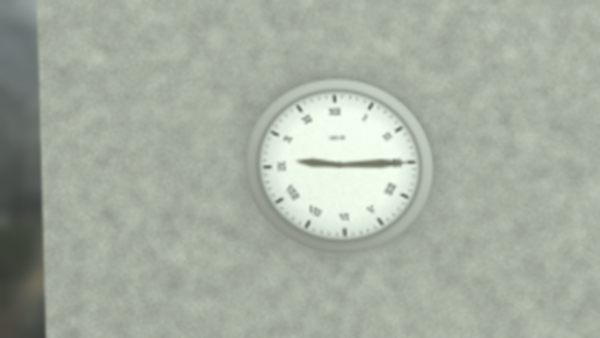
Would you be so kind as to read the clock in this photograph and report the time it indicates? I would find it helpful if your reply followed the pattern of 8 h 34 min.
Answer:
9 h 15 min
